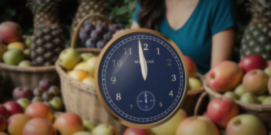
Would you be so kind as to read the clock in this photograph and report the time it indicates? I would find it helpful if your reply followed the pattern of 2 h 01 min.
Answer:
11 h 59 min
